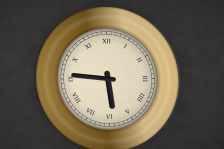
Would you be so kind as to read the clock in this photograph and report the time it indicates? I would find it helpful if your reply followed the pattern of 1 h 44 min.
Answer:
5 h 46 min
